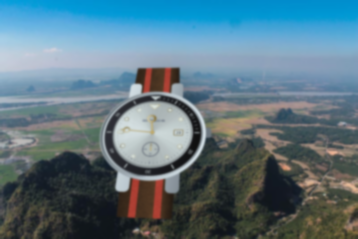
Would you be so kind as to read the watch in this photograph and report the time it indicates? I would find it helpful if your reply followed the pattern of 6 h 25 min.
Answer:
11 h 46 min
